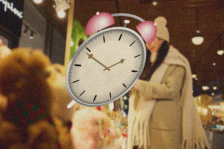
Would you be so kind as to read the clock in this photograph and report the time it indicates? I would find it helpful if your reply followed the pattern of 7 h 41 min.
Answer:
1 h 49 min
